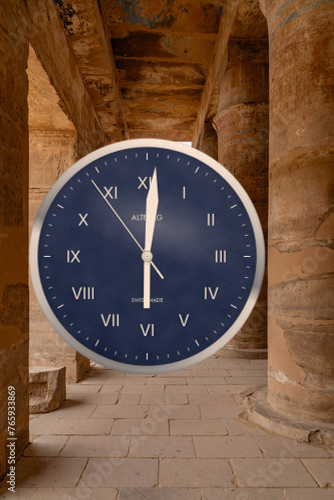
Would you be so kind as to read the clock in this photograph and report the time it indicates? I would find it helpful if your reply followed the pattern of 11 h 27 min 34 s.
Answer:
6 h 00 min 54 s
